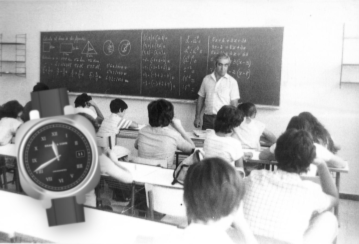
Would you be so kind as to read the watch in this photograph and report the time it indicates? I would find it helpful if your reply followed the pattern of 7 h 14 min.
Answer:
11 h 41 min
